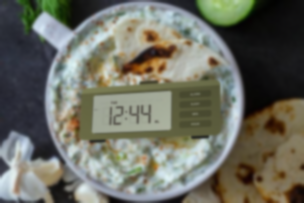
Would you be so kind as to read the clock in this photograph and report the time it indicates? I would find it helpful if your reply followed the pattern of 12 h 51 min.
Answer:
12 h 44 min
